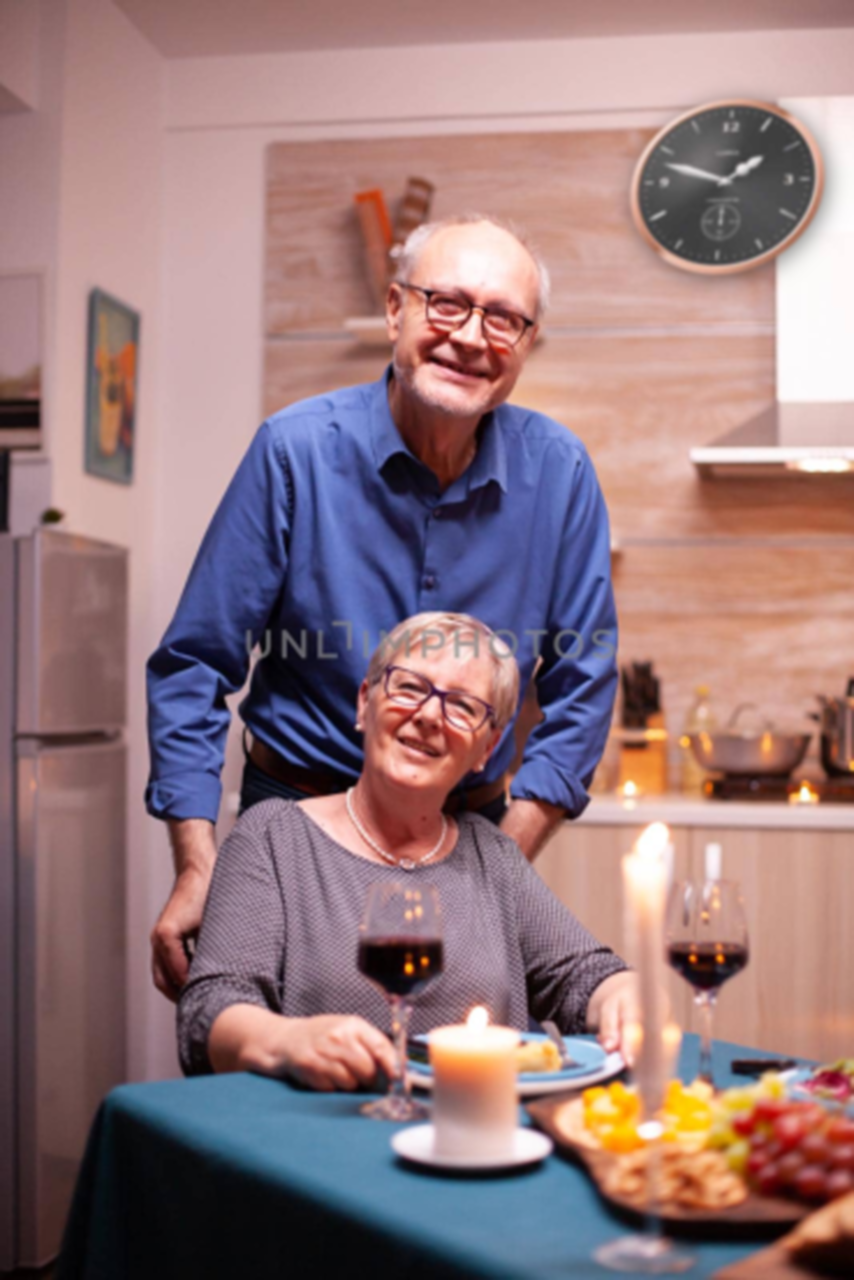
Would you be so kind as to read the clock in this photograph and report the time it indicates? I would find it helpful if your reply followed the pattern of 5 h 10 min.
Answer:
1 h 48 min
